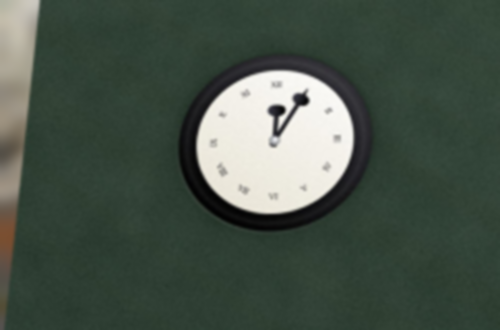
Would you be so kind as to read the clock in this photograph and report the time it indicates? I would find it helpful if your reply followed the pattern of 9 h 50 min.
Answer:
12 h 05 min
